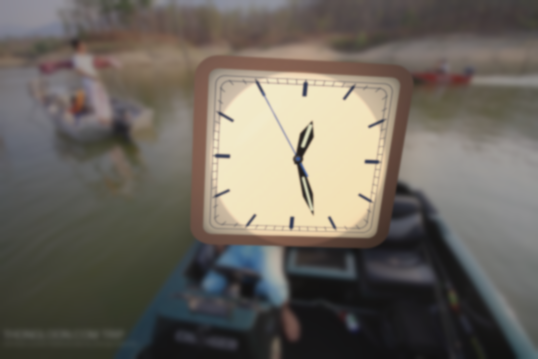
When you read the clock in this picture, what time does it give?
12:26:55
